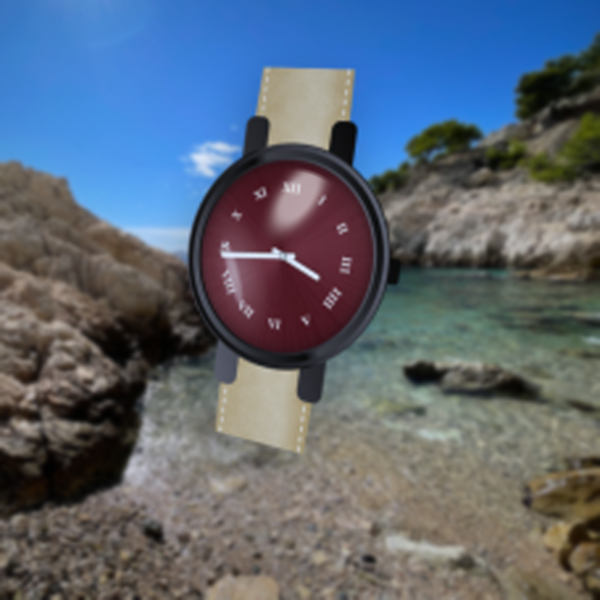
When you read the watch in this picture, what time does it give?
3:44
